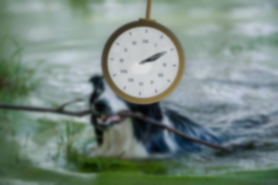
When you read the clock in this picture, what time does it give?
2:10
